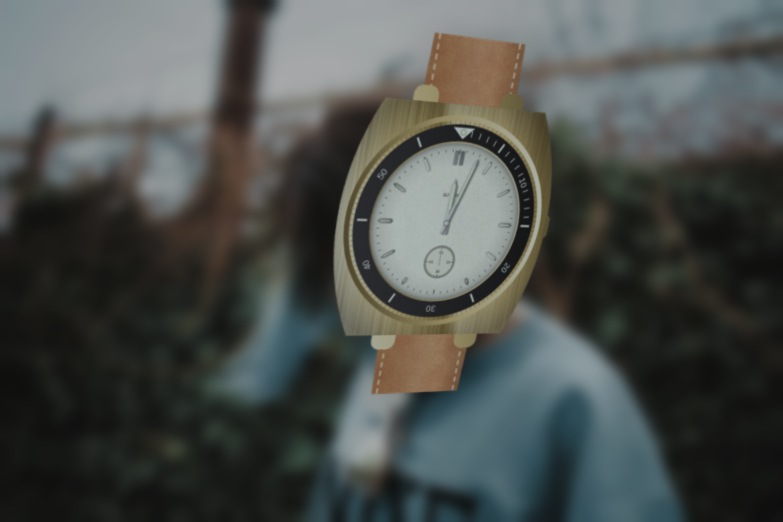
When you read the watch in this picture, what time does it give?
12:03
